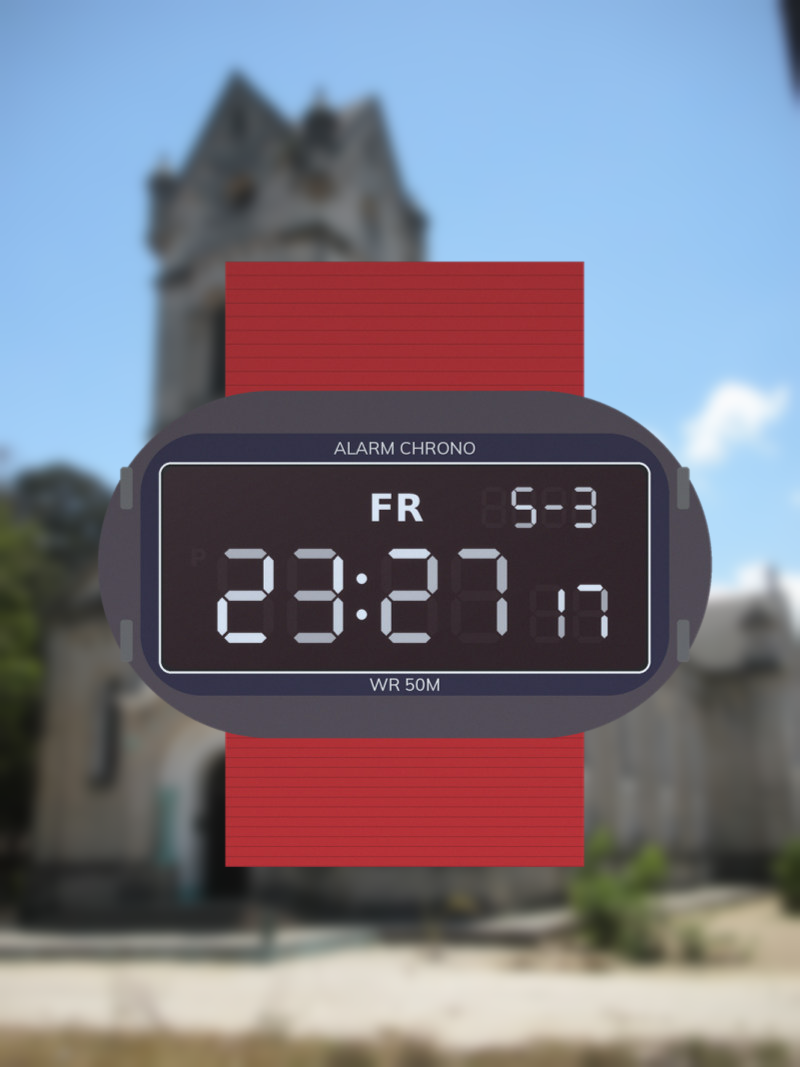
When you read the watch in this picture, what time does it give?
23:27:17
